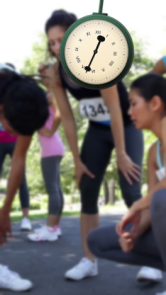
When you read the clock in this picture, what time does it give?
12:33
